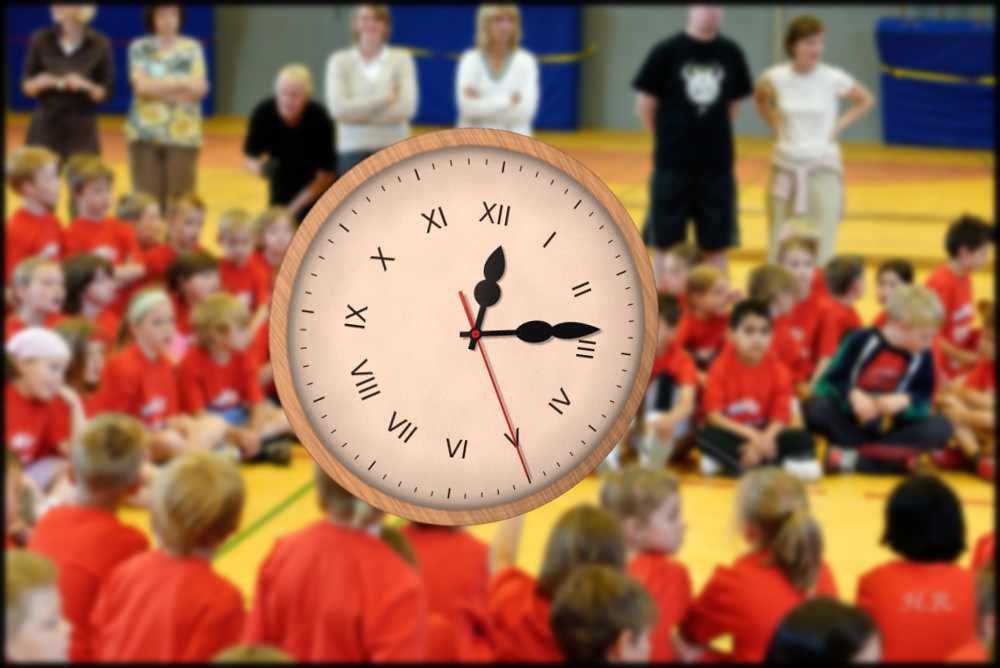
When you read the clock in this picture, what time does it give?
12:13:25
